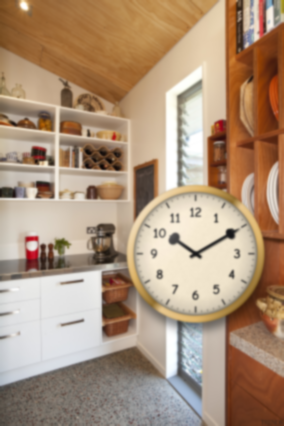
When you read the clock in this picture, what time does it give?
10:10
